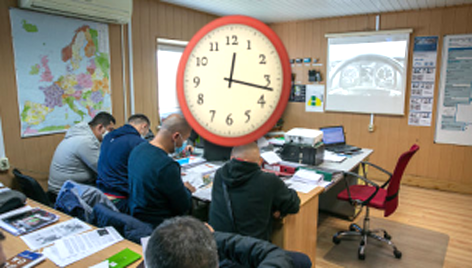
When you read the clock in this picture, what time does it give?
12:17
